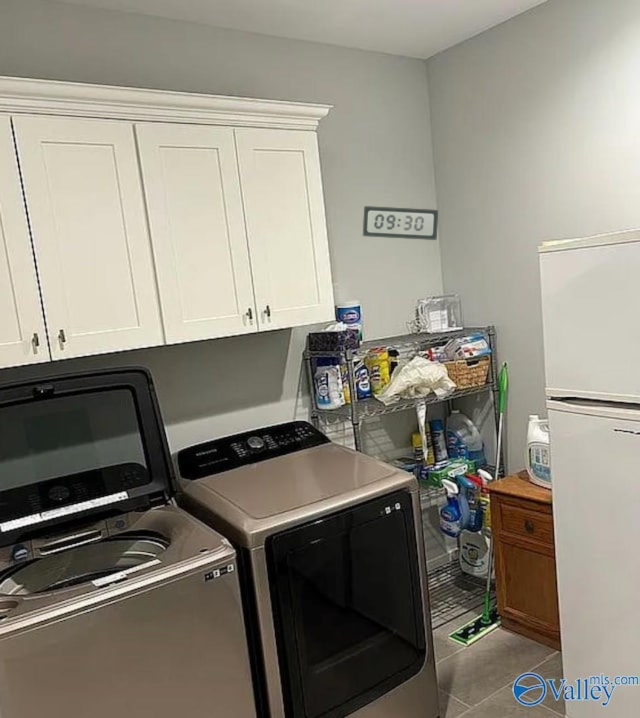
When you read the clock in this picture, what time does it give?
9:30
